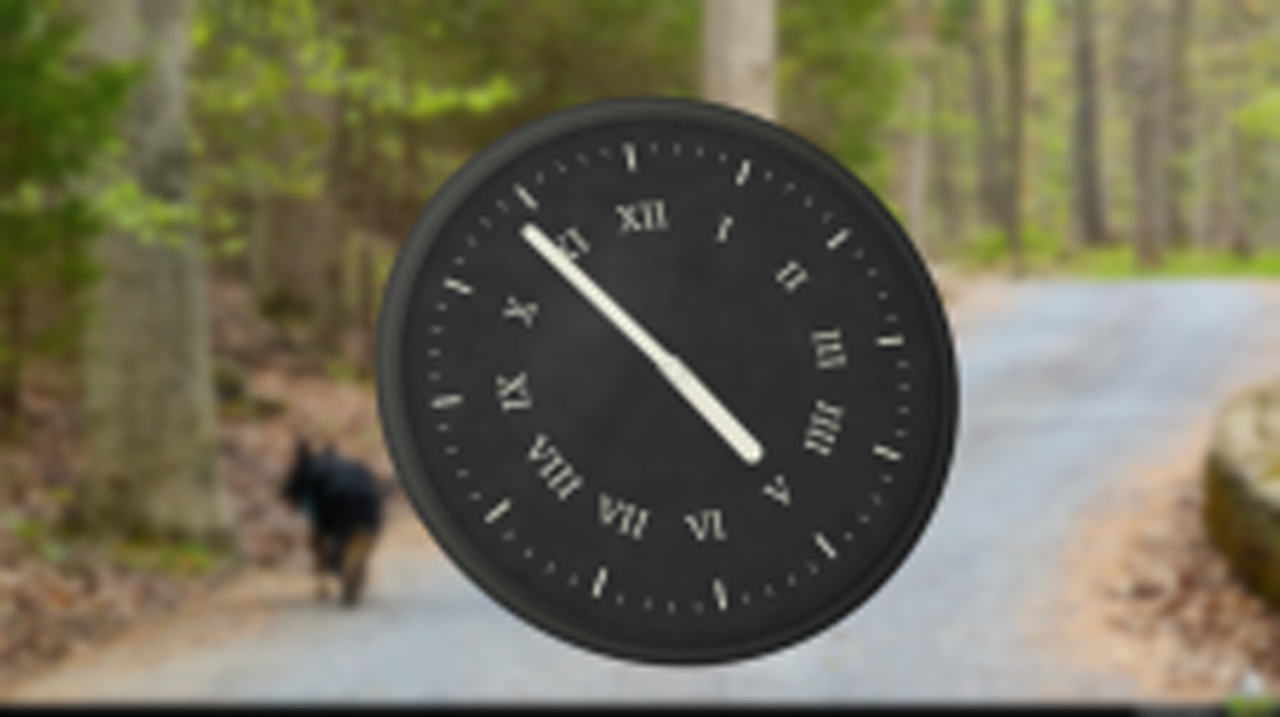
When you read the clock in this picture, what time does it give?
4:54
